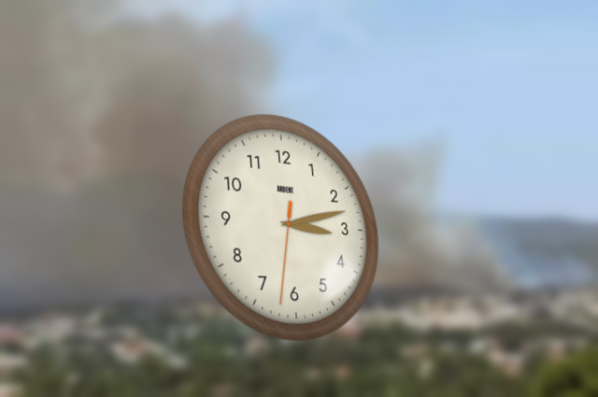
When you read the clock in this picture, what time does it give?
3:12:32
